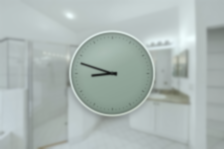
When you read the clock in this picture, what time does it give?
8:48
